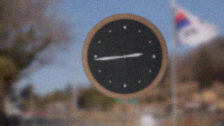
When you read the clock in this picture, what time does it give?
2:44
